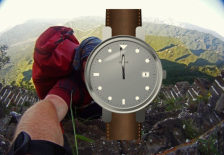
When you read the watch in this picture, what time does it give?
11:59
